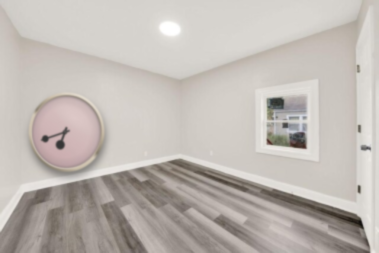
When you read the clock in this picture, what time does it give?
6:42
